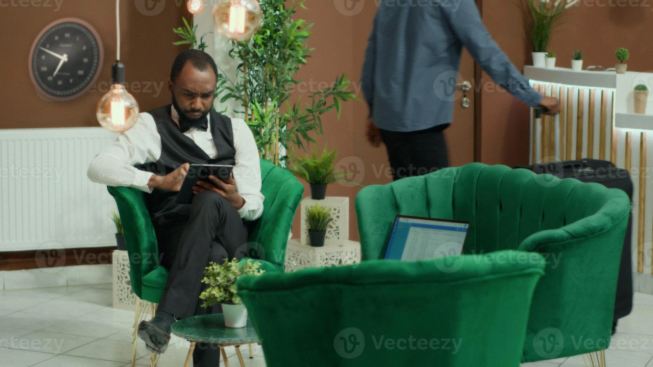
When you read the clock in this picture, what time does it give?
6:48
